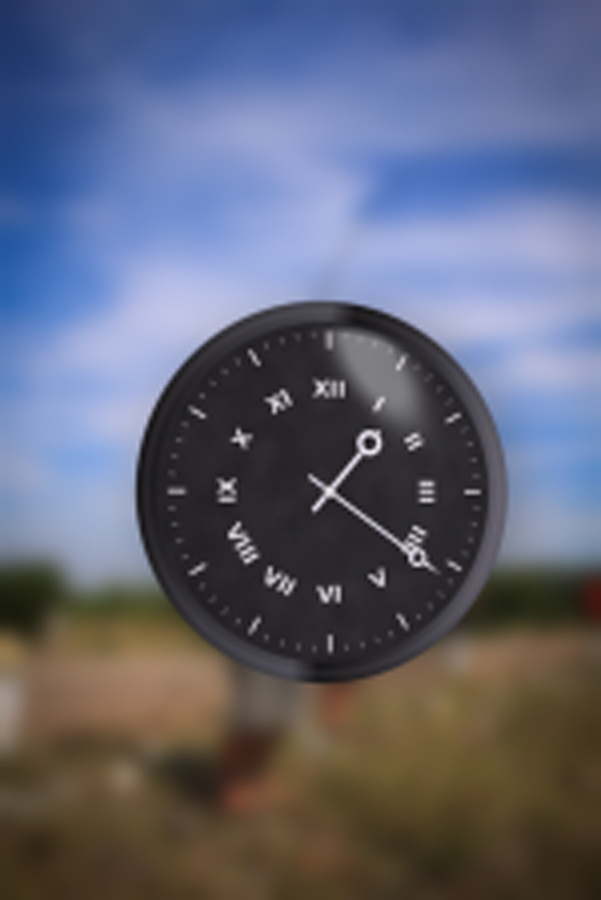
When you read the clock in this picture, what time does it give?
1:21
